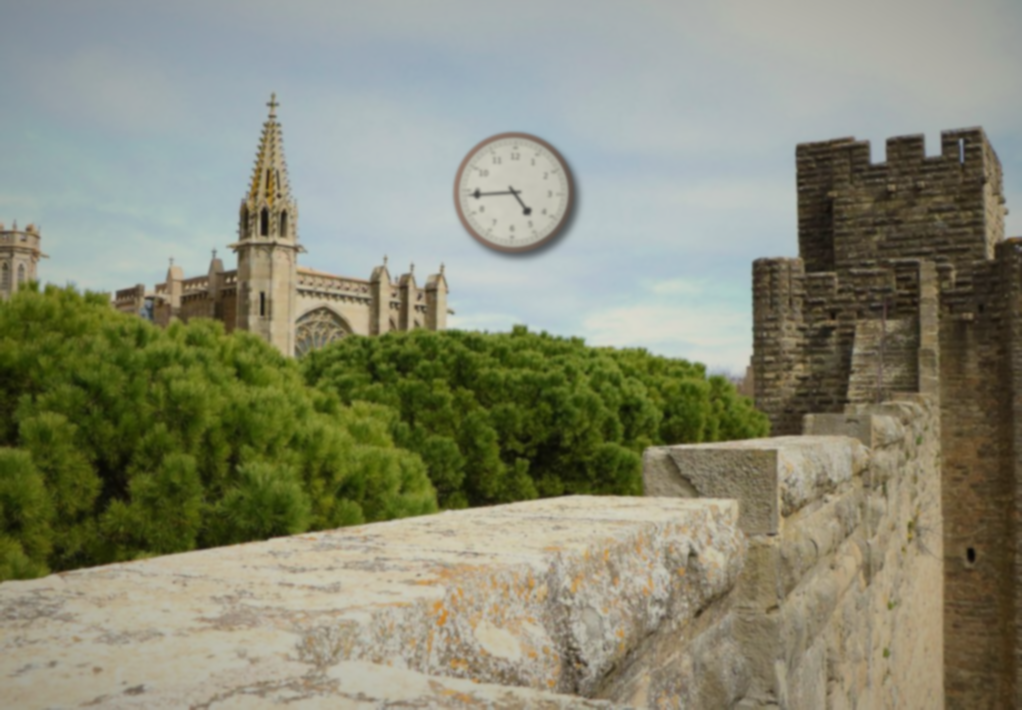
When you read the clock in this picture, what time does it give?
4:44
